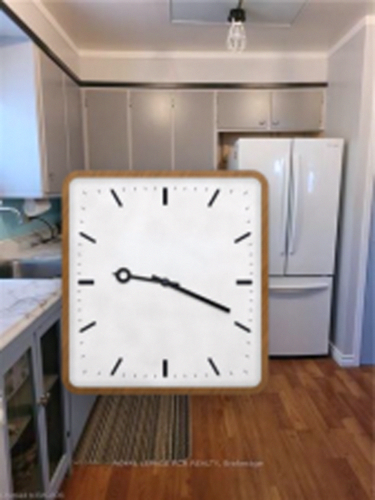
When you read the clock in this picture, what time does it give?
9:19
